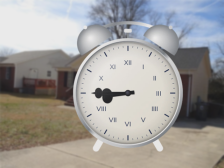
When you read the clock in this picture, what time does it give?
8:45
